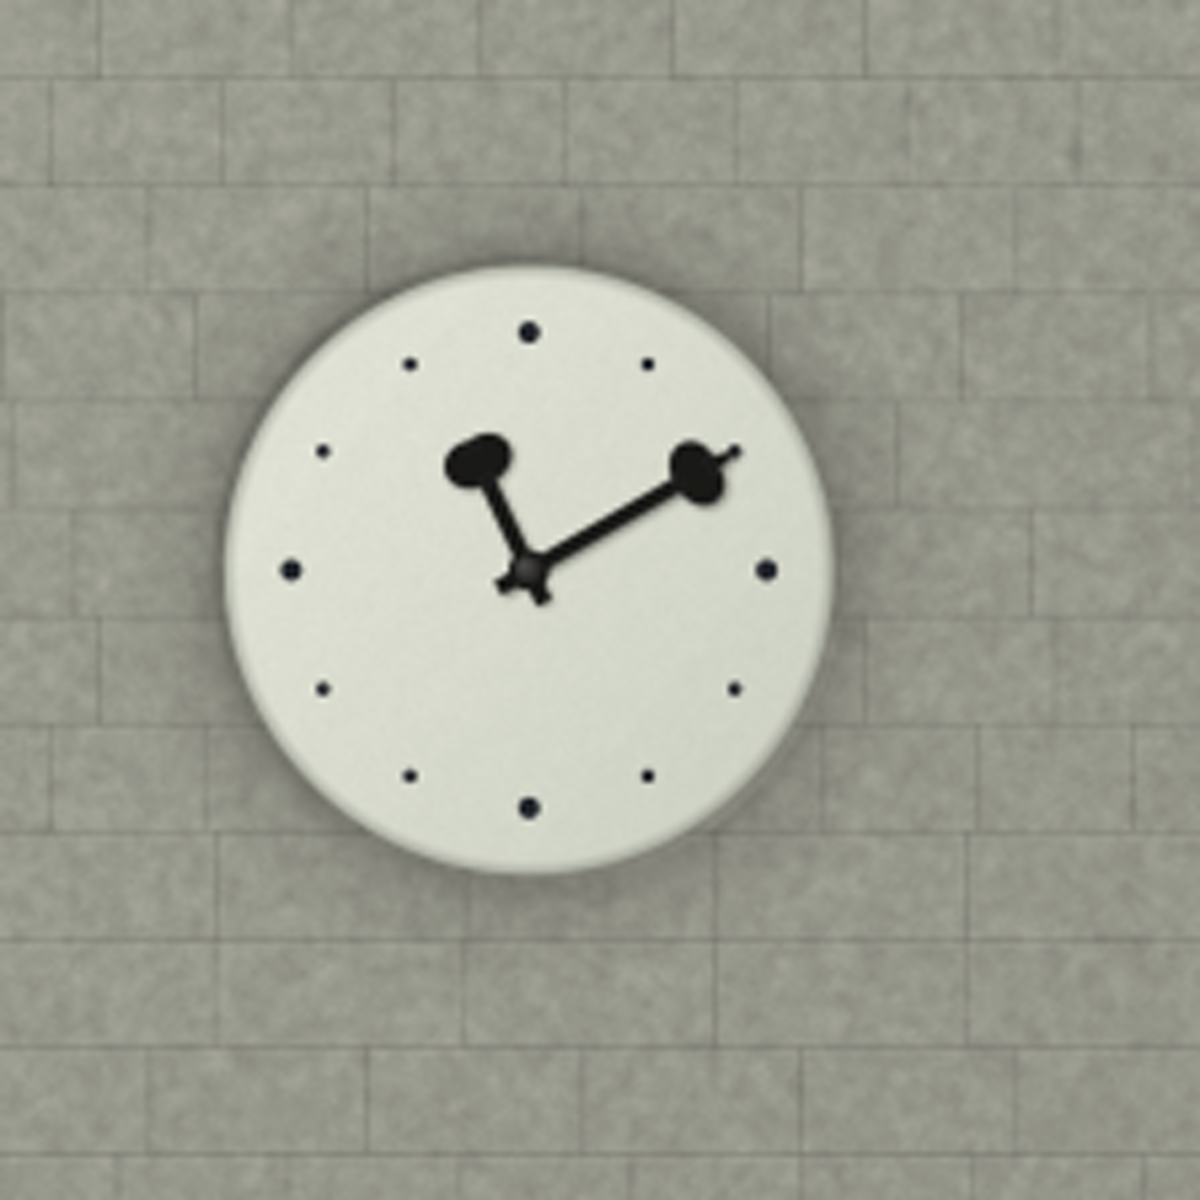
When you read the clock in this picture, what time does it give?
11:10
